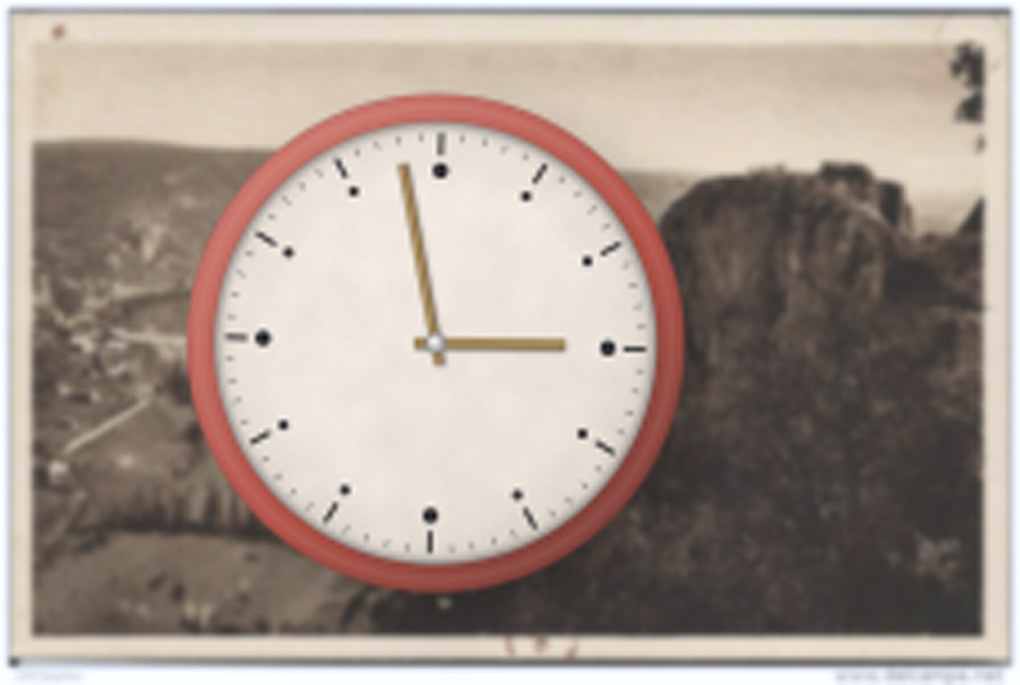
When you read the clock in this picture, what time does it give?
2:58
